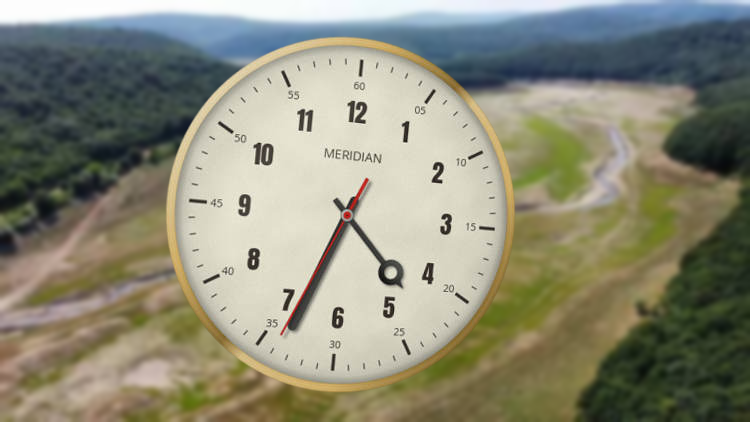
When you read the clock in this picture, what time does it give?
4:33:34
